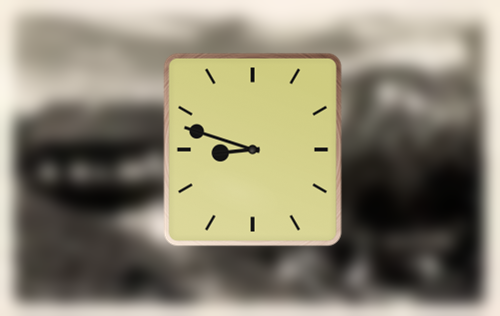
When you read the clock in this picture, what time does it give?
8:48
